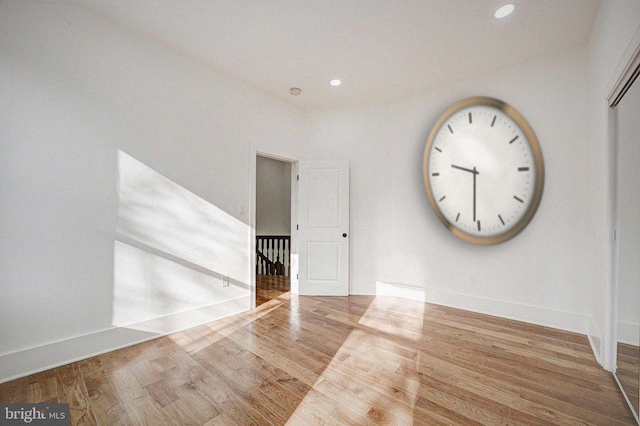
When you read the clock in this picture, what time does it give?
9:31
